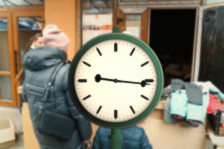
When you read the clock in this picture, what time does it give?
9:16
